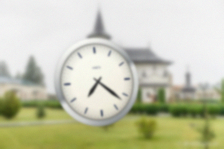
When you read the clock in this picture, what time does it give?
7:22
